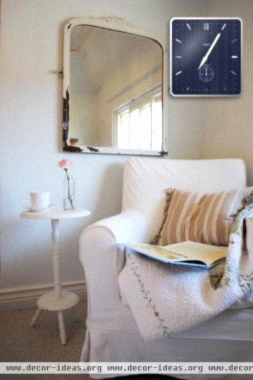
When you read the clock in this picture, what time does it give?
7:05
